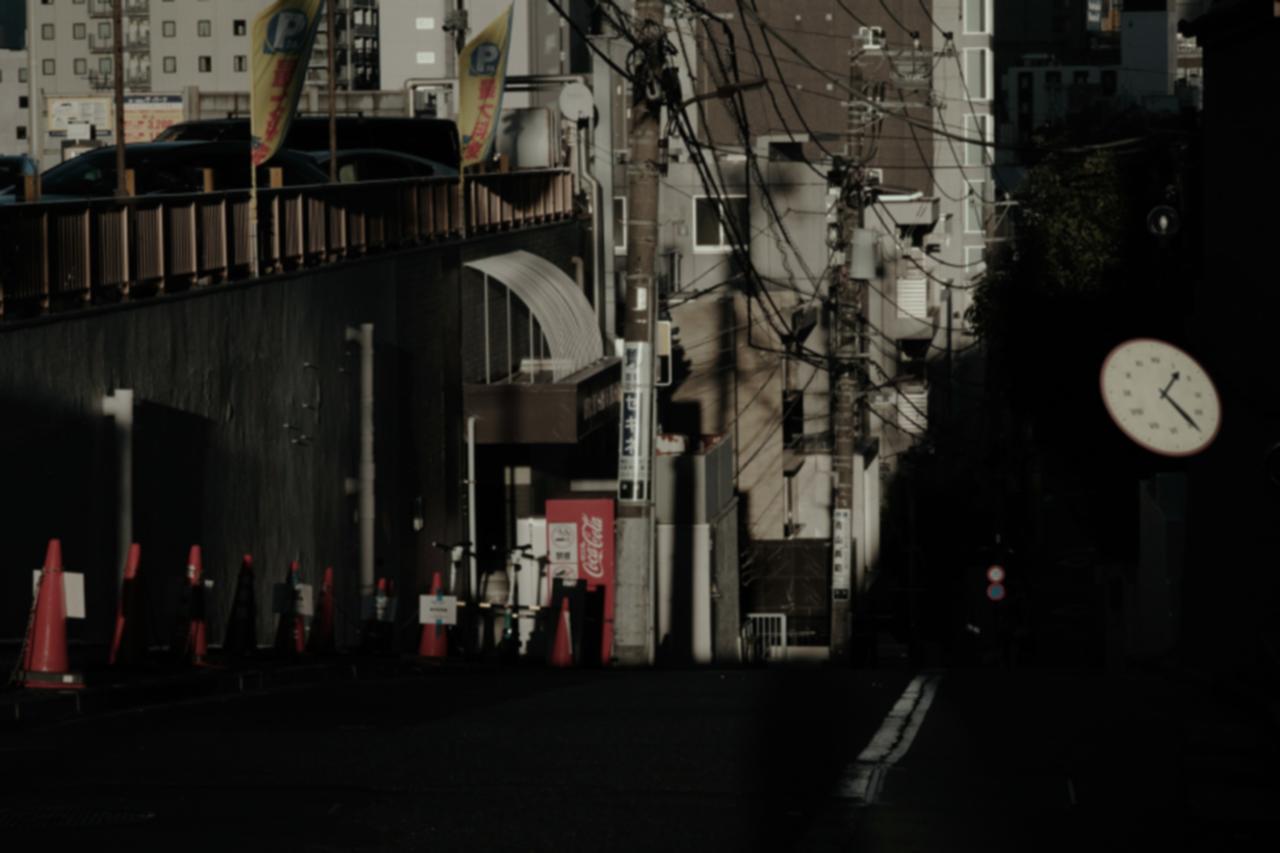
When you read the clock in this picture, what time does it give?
1:24
